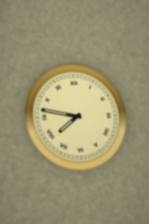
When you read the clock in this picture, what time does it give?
7:47
